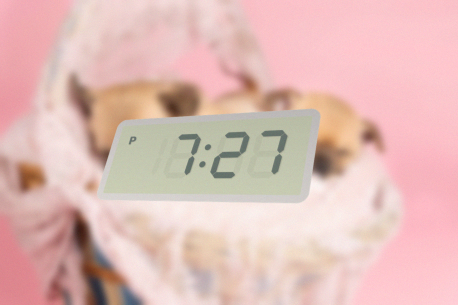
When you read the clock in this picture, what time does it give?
7:27
